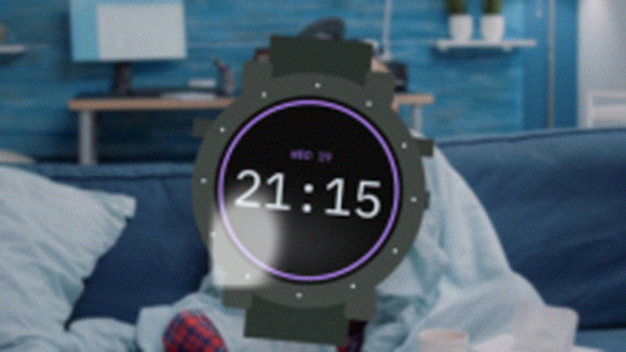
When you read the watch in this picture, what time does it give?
21:15
